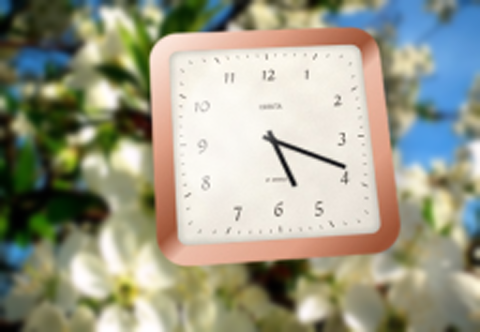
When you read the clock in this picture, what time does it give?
5:19
